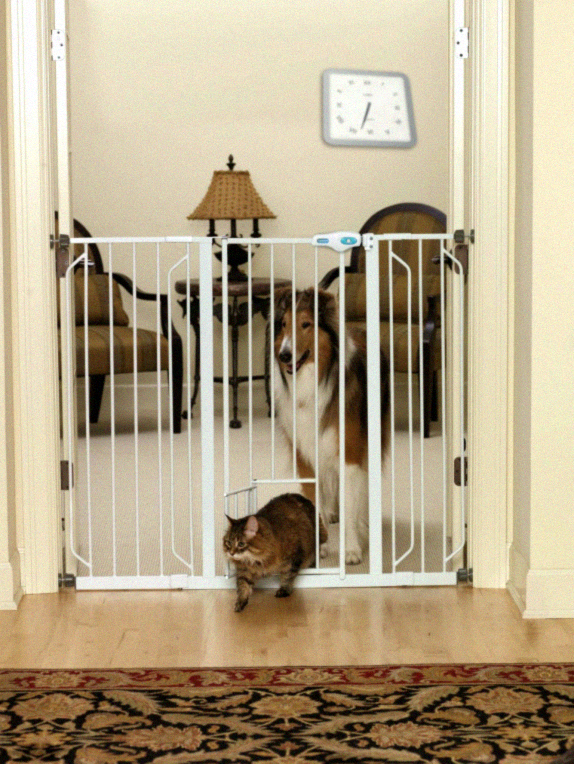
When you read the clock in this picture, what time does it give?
6:33
